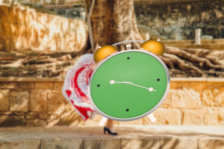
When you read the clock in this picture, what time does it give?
9:19
